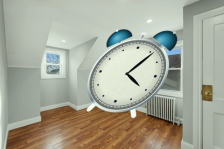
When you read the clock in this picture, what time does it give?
4:06
